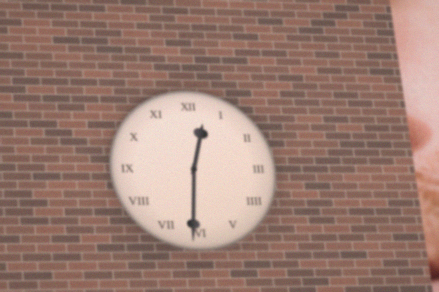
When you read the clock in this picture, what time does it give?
12:31
